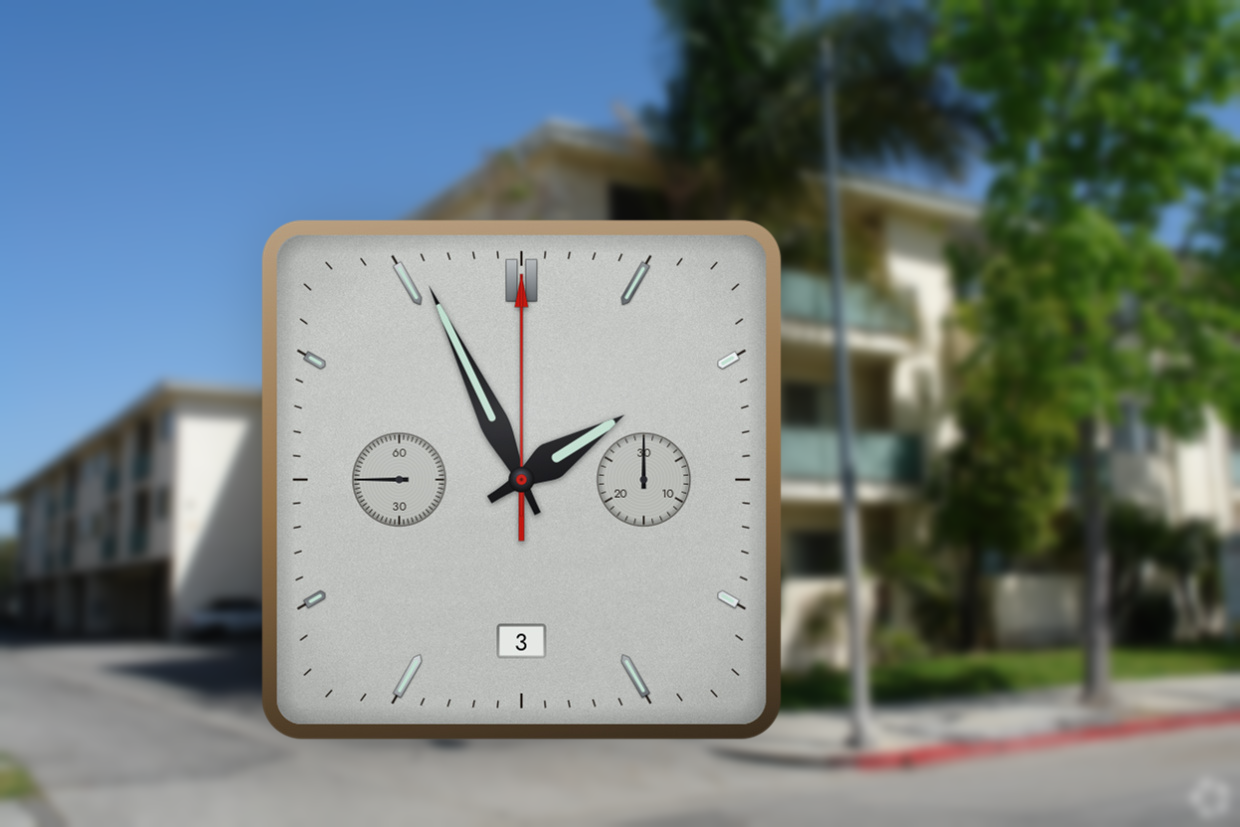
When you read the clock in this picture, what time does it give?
1:55:45
